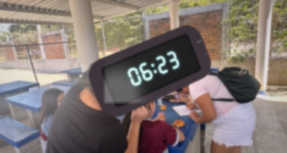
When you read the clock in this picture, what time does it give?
6:23
